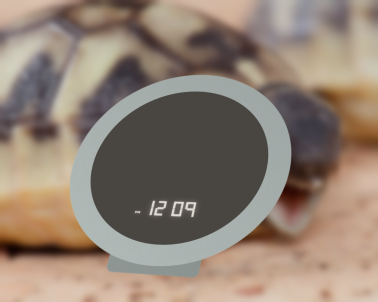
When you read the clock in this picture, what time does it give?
12:09
